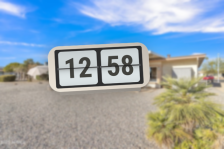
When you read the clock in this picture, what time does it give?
12:58
